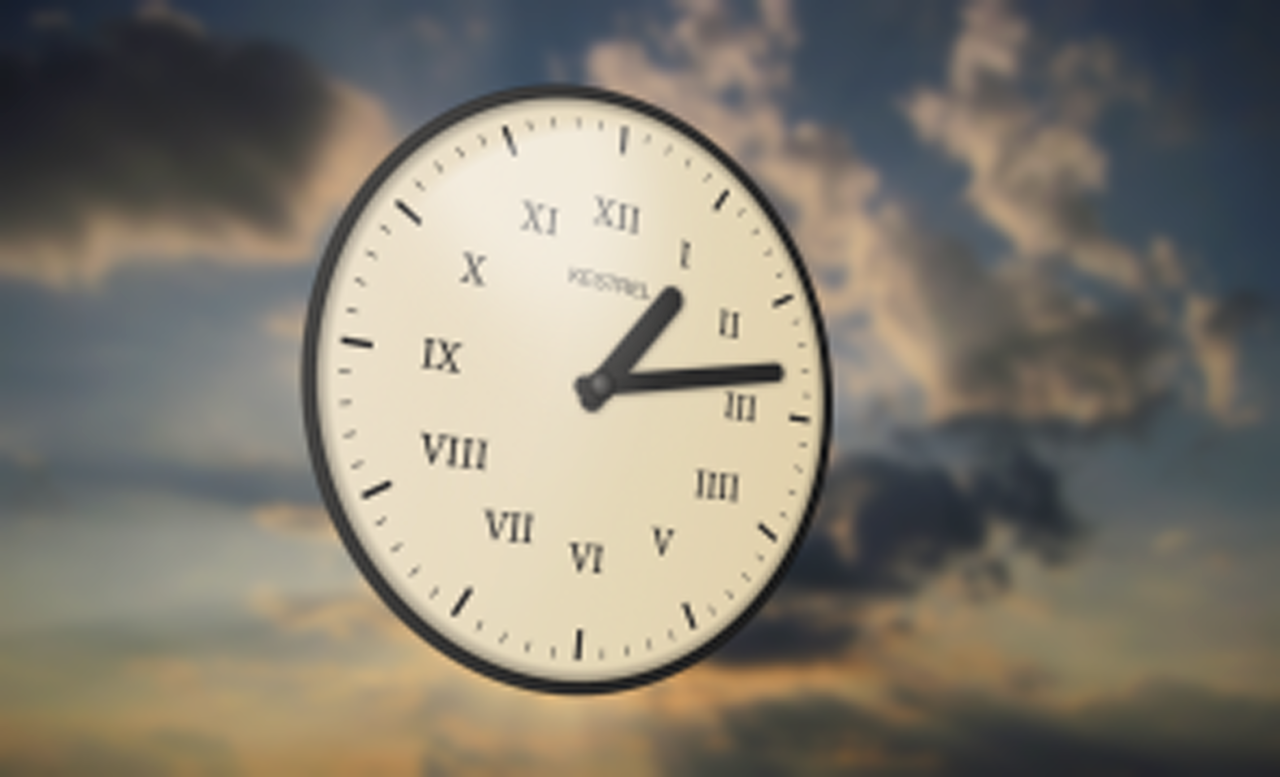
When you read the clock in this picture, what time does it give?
1:13
